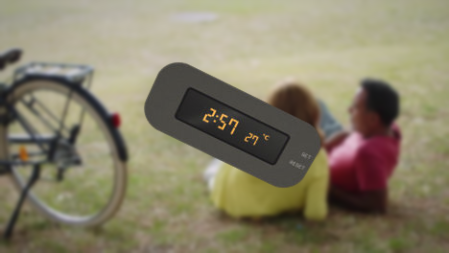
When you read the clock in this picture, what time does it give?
2:57
